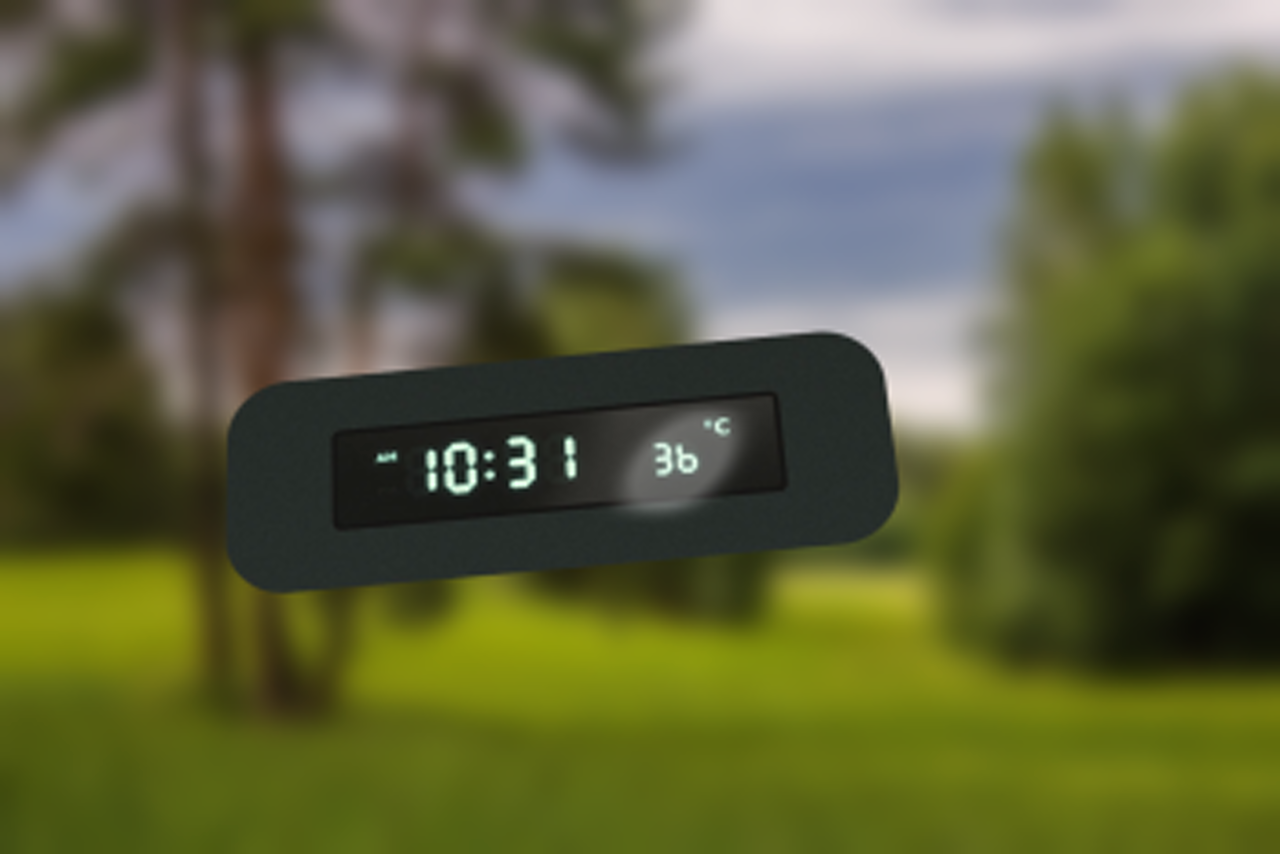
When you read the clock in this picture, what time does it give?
10:31
